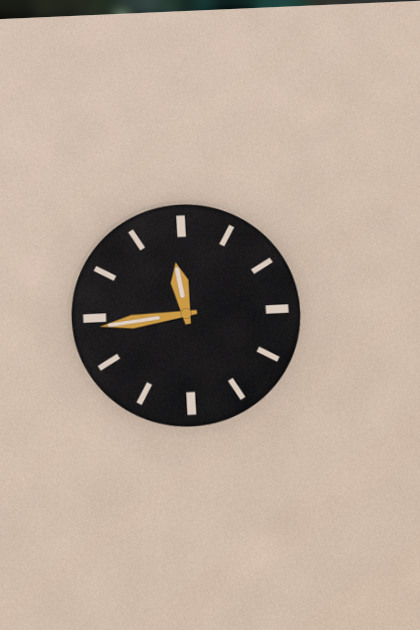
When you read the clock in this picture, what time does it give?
11:44
